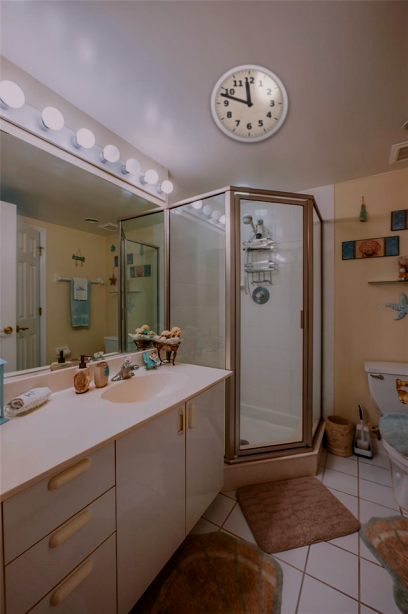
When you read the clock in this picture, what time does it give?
11:48
